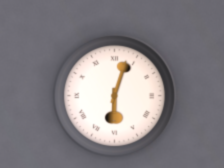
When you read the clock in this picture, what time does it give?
6:03
